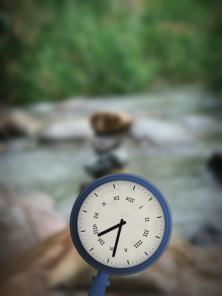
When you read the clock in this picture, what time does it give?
7:29
